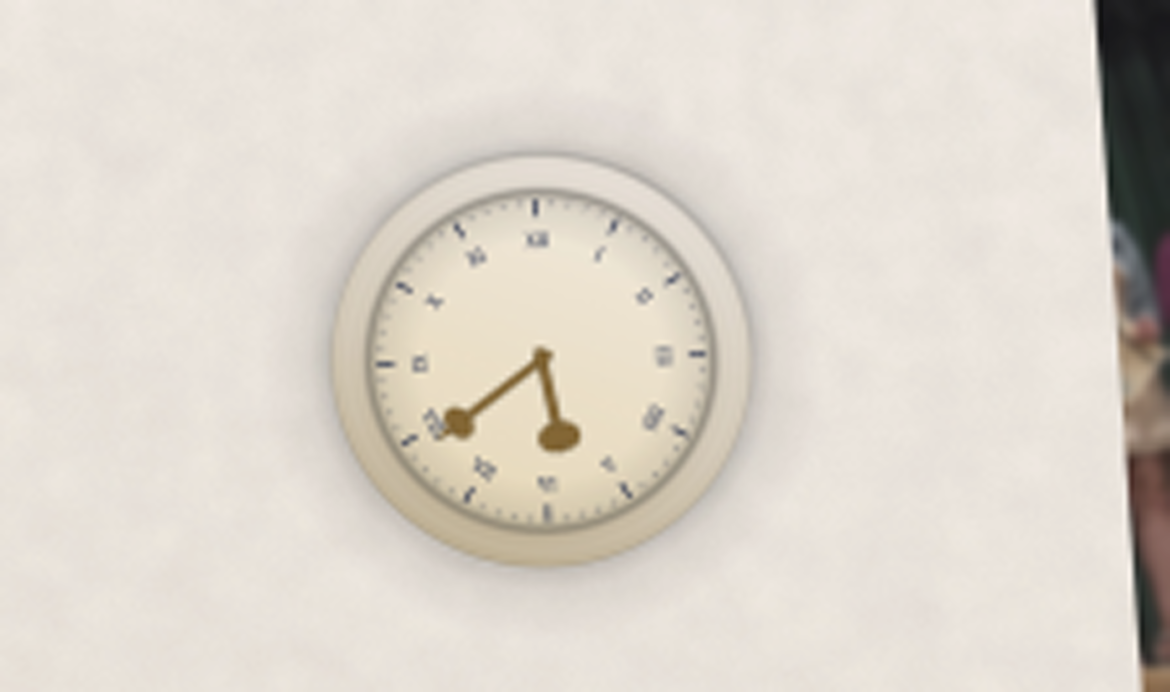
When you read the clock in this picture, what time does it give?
5:39
